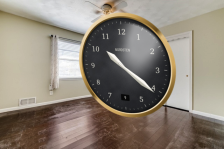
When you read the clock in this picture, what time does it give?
10:21
